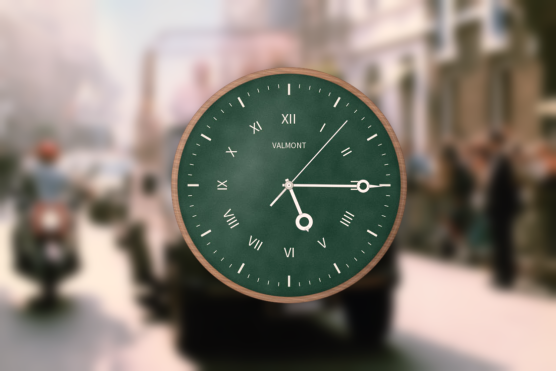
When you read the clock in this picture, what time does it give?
5:15:07
